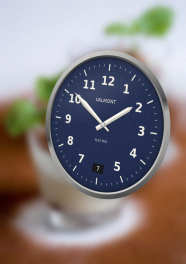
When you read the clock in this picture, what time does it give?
1:51
